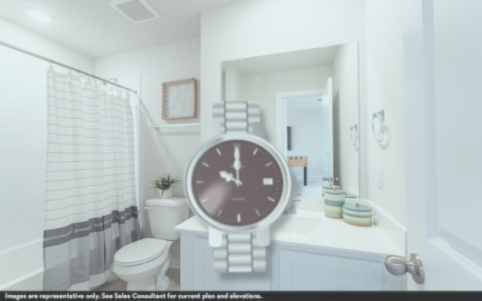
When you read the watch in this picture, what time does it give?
10:00
